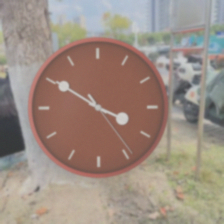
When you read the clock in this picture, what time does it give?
3:50:24
